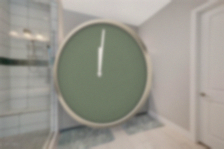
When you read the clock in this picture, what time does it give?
12:01
